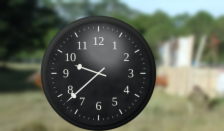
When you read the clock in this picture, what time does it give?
9:38
